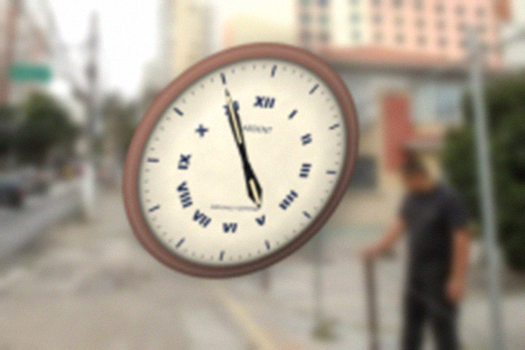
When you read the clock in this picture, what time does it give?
4:55
